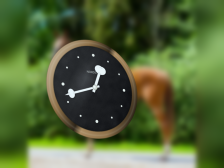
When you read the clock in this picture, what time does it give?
12:42
